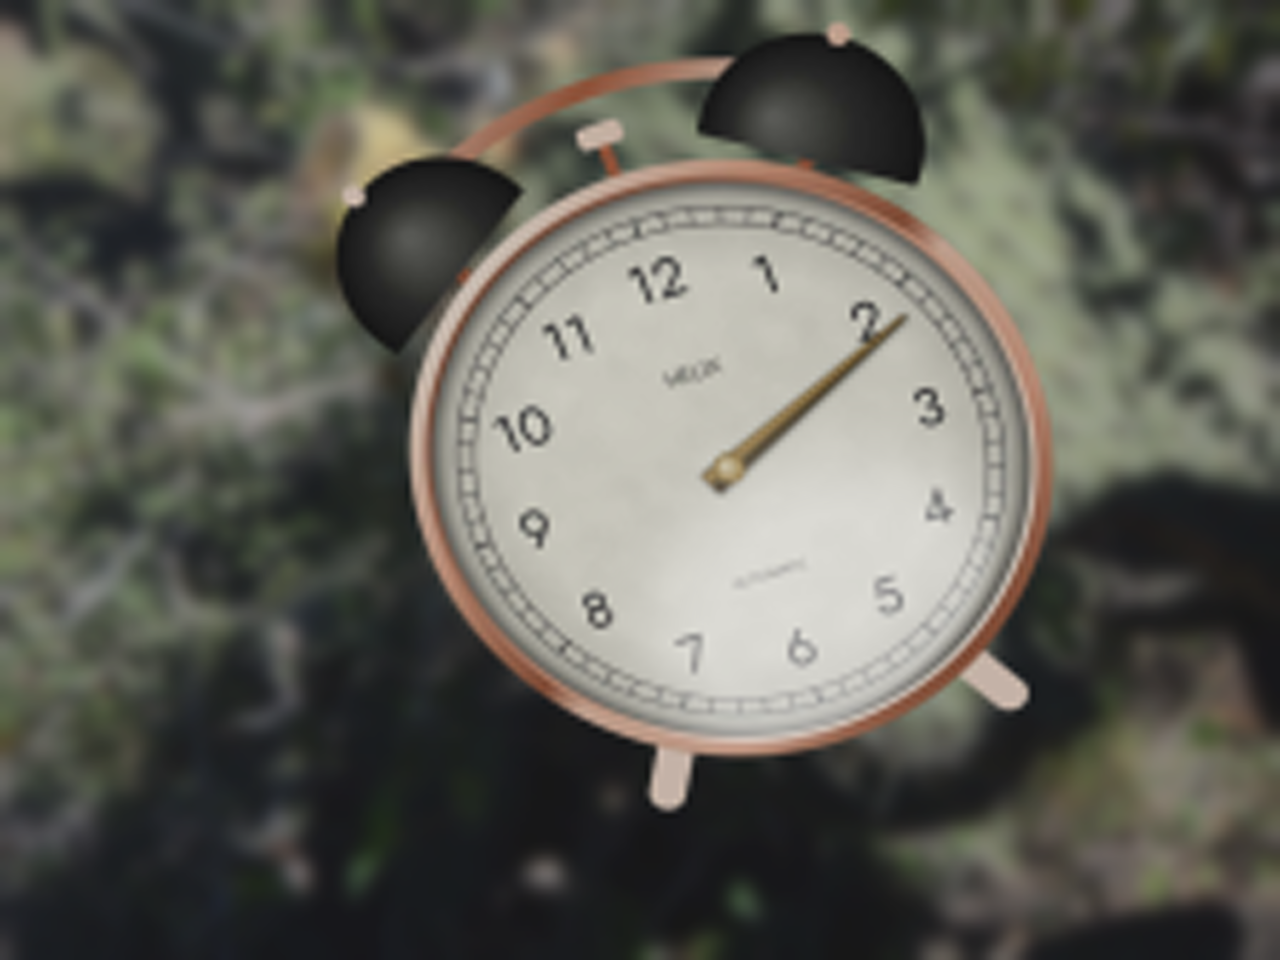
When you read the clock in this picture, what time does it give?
2:11
